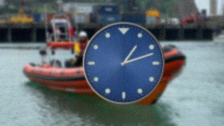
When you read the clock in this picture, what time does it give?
1:12
